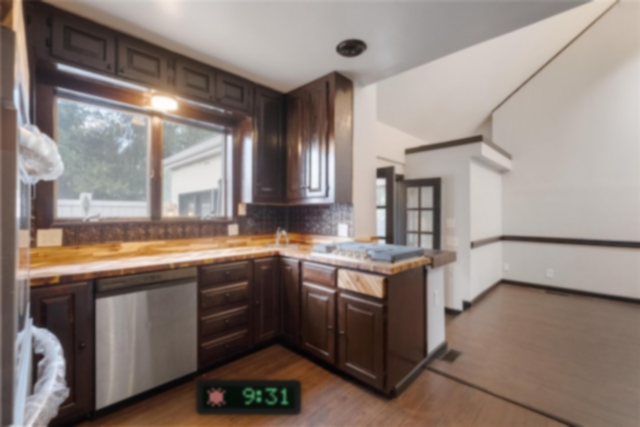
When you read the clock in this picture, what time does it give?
9:31
